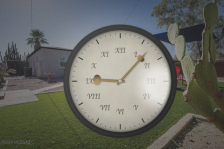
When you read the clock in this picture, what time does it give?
9:07
